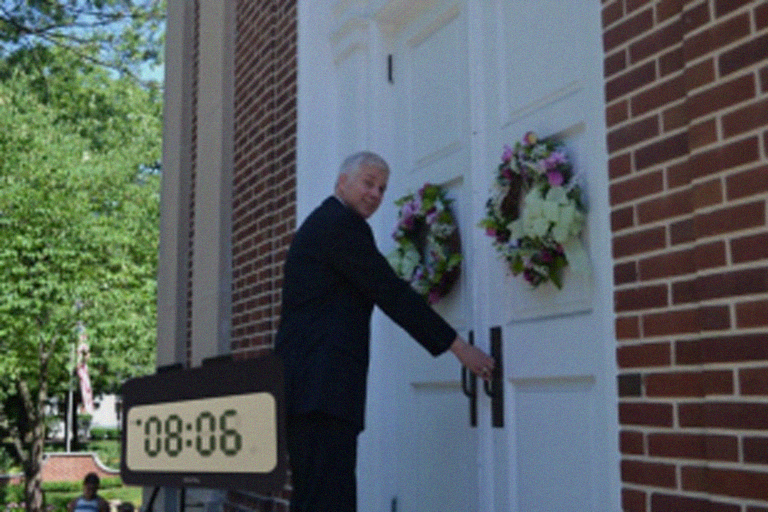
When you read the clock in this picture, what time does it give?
8:06
